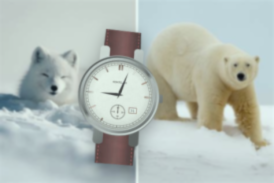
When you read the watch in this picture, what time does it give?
9:03
